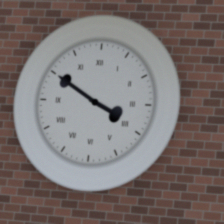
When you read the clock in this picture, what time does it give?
3:50
